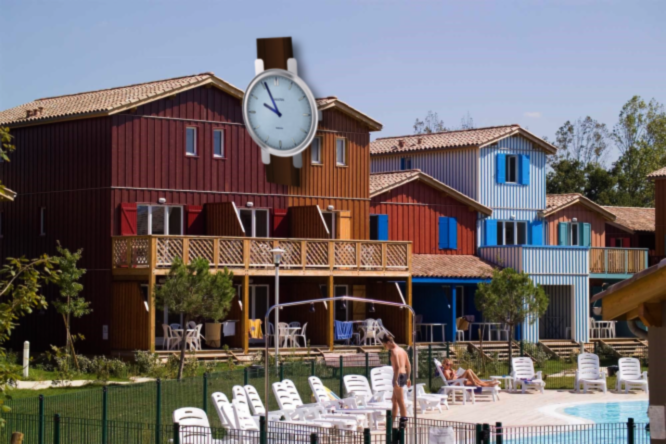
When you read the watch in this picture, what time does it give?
9:56
